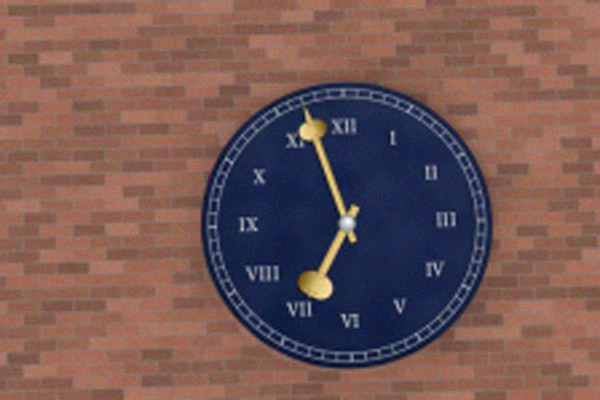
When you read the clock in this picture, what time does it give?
6:57
